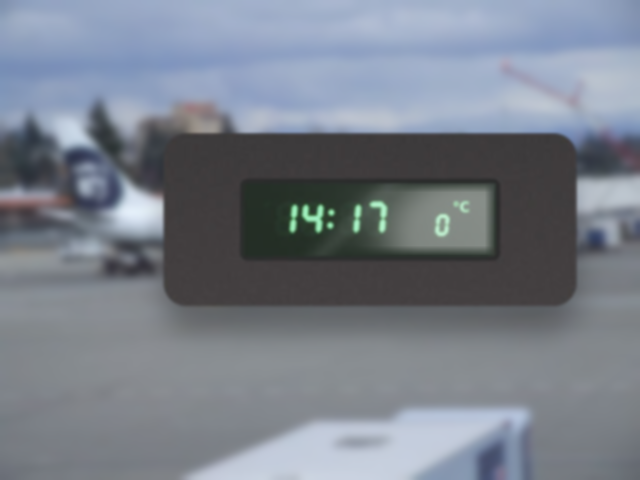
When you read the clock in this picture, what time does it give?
14:17
